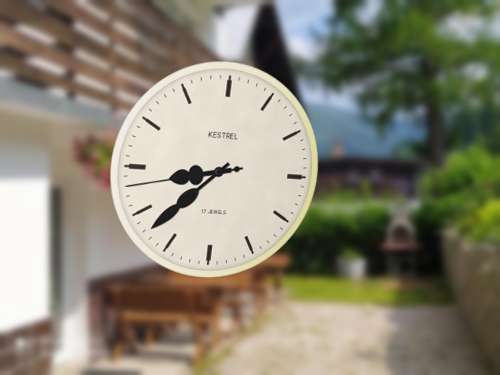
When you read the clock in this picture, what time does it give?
8:37:43
